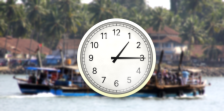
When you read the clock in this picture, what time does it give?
1:15
